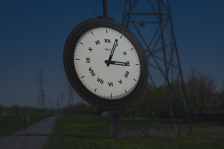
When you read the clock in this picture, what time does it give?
3:04
